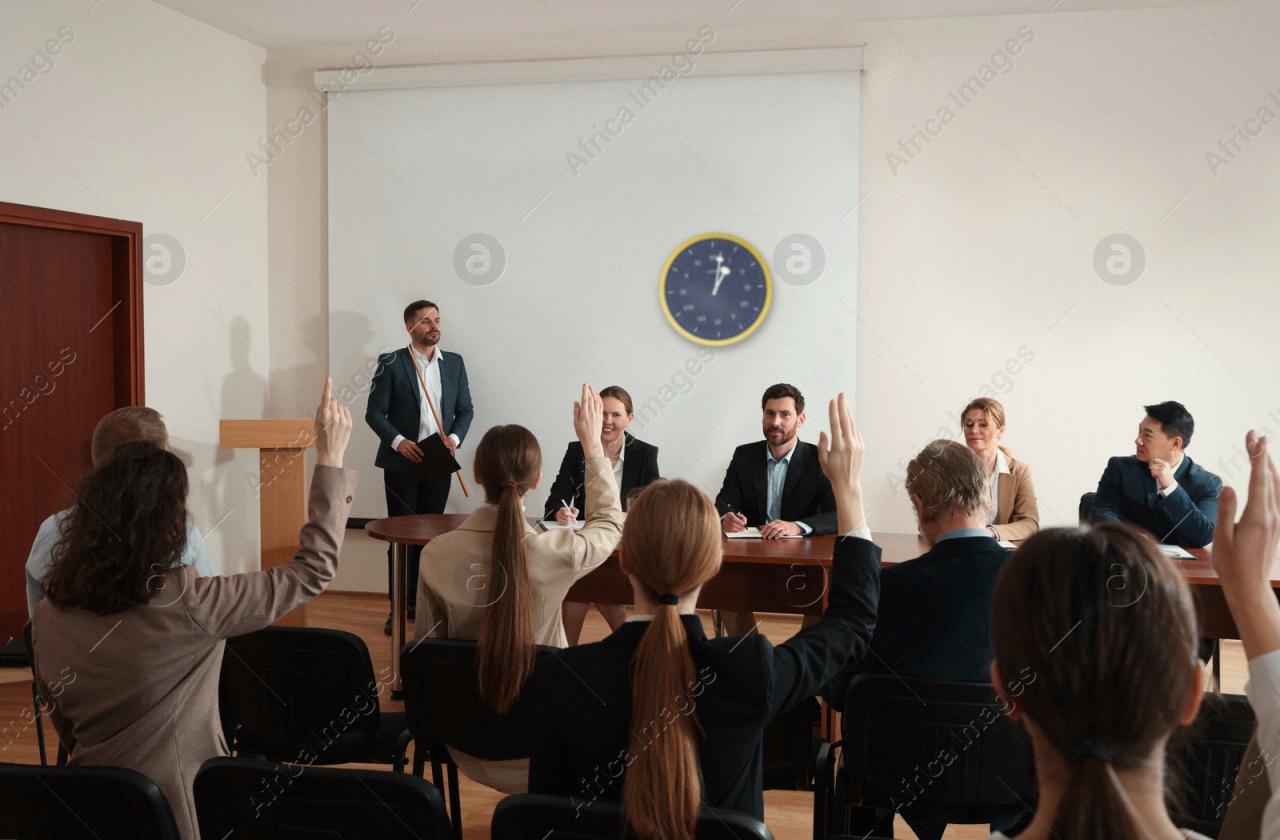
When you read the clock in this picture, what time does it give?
1:02
